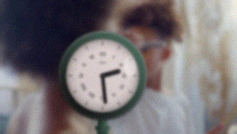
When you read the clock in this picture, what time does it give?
2:29
